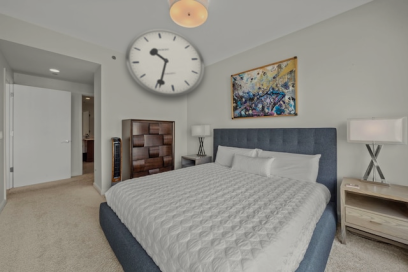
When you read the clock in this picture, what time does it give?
10:34
